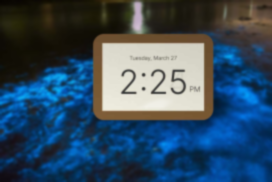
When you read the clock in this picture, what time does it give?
2:25
